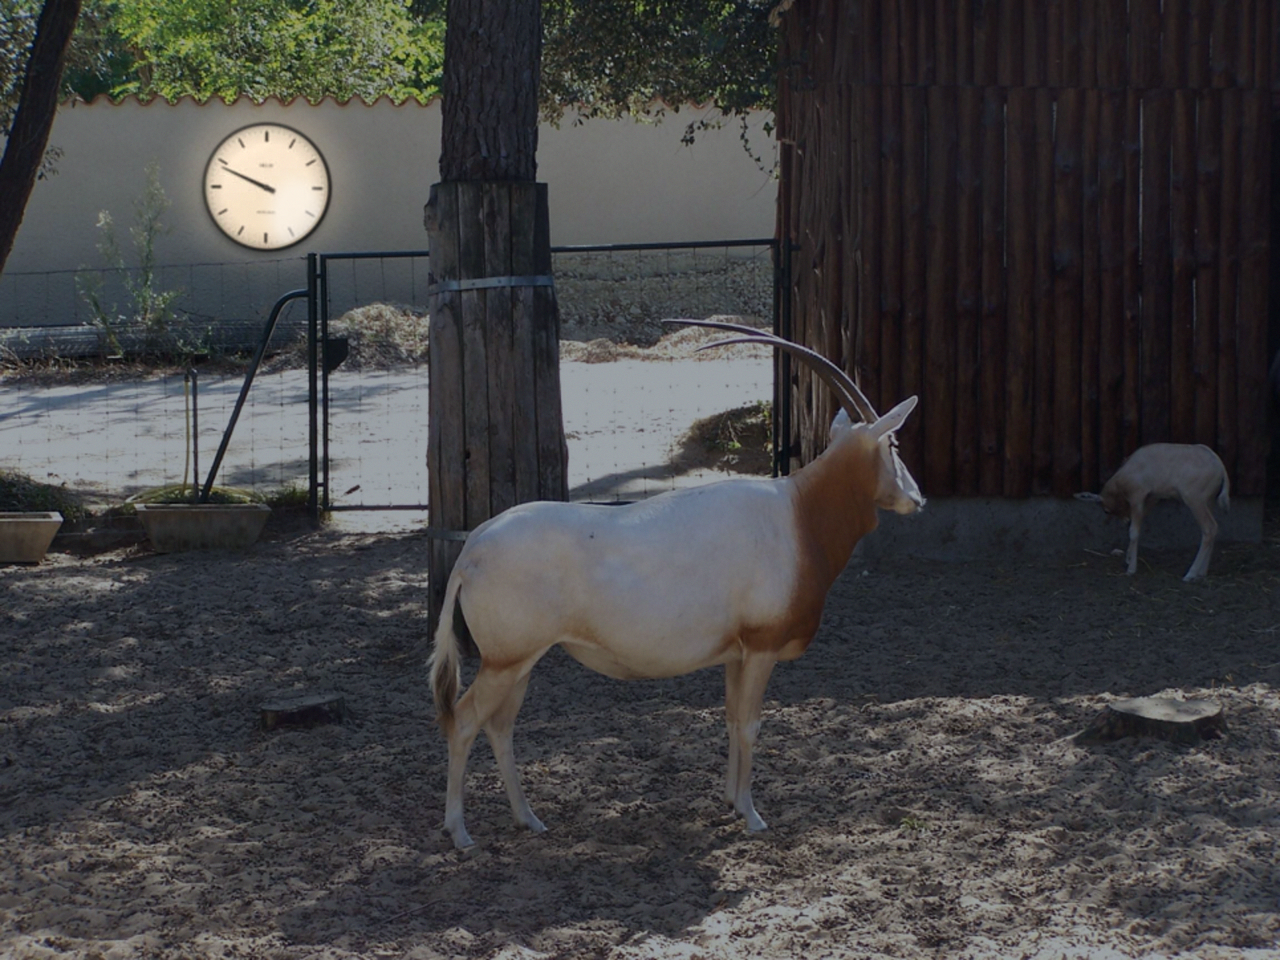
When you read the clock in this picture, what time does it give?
9:49
